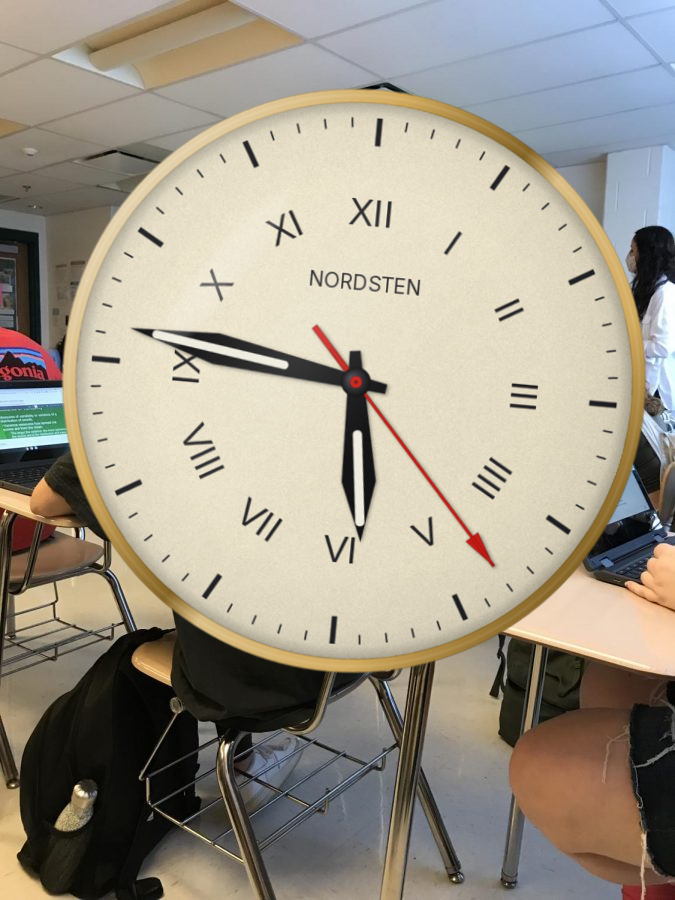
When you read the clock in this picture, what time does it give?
5:46:23
